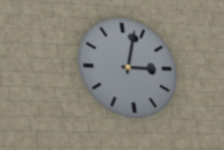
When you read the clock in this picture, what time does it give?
3:03
